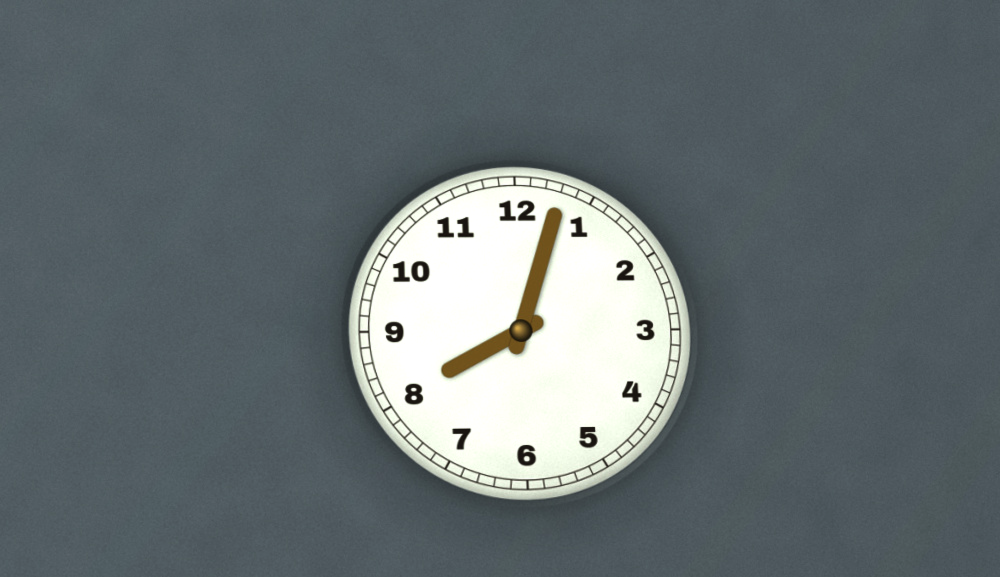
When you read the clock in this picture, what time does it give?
8:03
